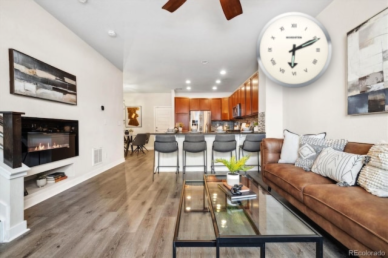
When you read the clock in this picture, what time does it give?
6:11
